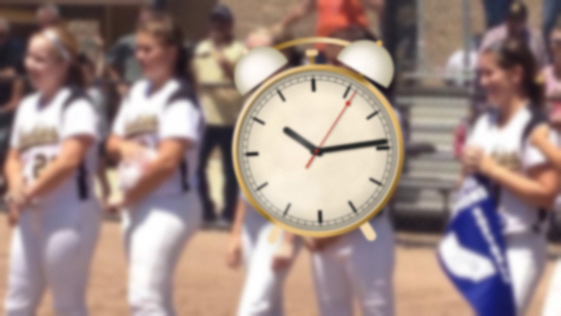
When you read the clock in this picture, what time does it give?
10:14:06
